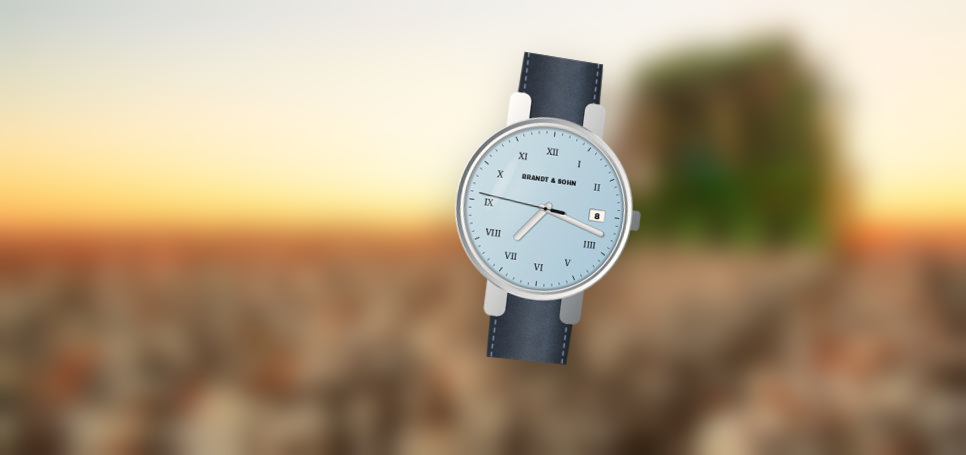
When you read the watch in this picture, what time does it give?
7:17:46
